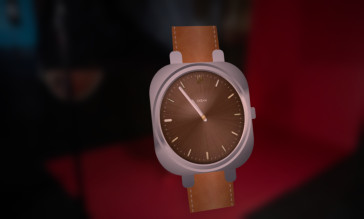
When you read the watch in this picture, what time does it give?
10:54
